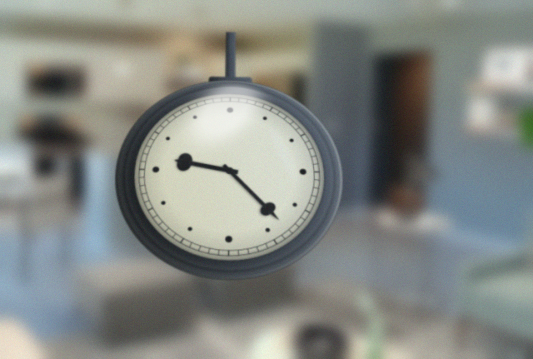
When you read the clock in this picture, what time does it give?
9:23
